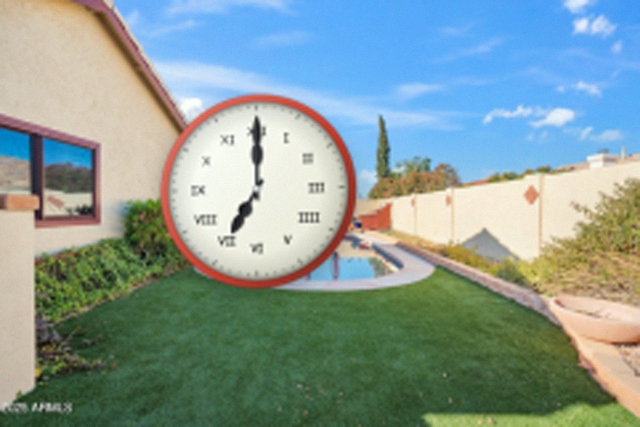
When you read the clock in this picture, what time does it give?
7:00
